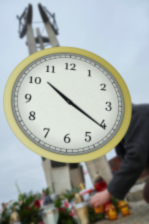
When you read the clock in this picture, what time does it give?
10:21
